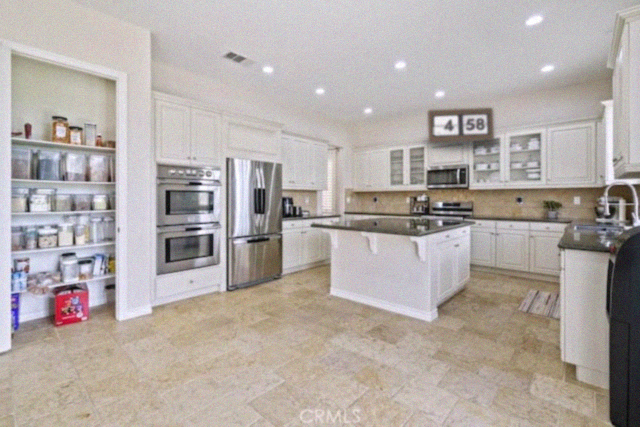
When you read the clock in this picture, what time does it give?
4:58
